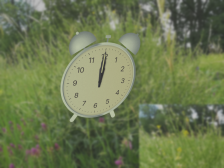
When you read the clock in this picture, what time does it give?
12:00
